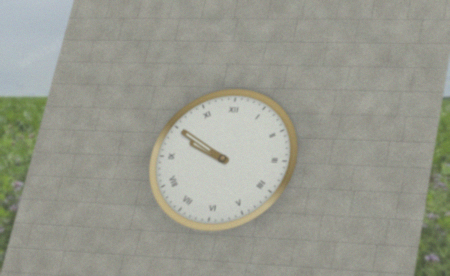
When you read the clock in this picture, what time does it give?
9:50
